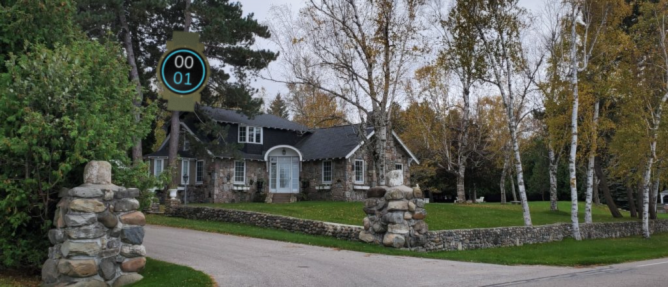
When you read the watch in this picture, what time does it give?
0:01
